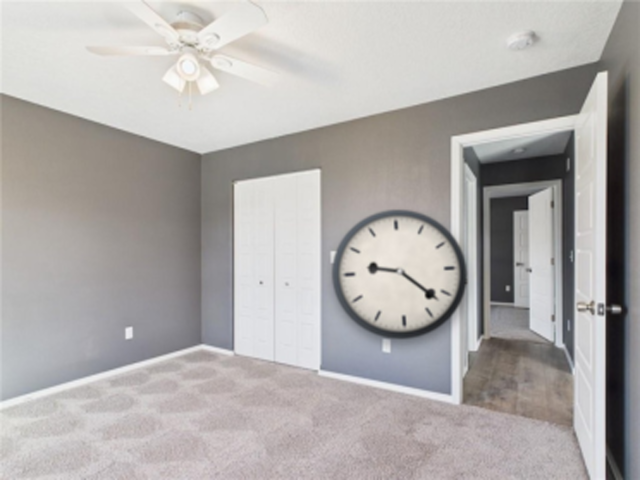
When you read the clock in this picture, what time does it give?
9:22
